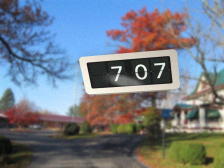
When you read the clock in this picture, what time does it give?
7:07
